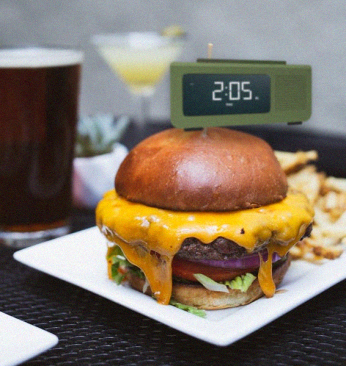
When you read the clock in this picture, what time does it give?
2:05
